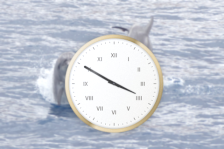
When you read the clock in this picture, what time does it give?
3:50
